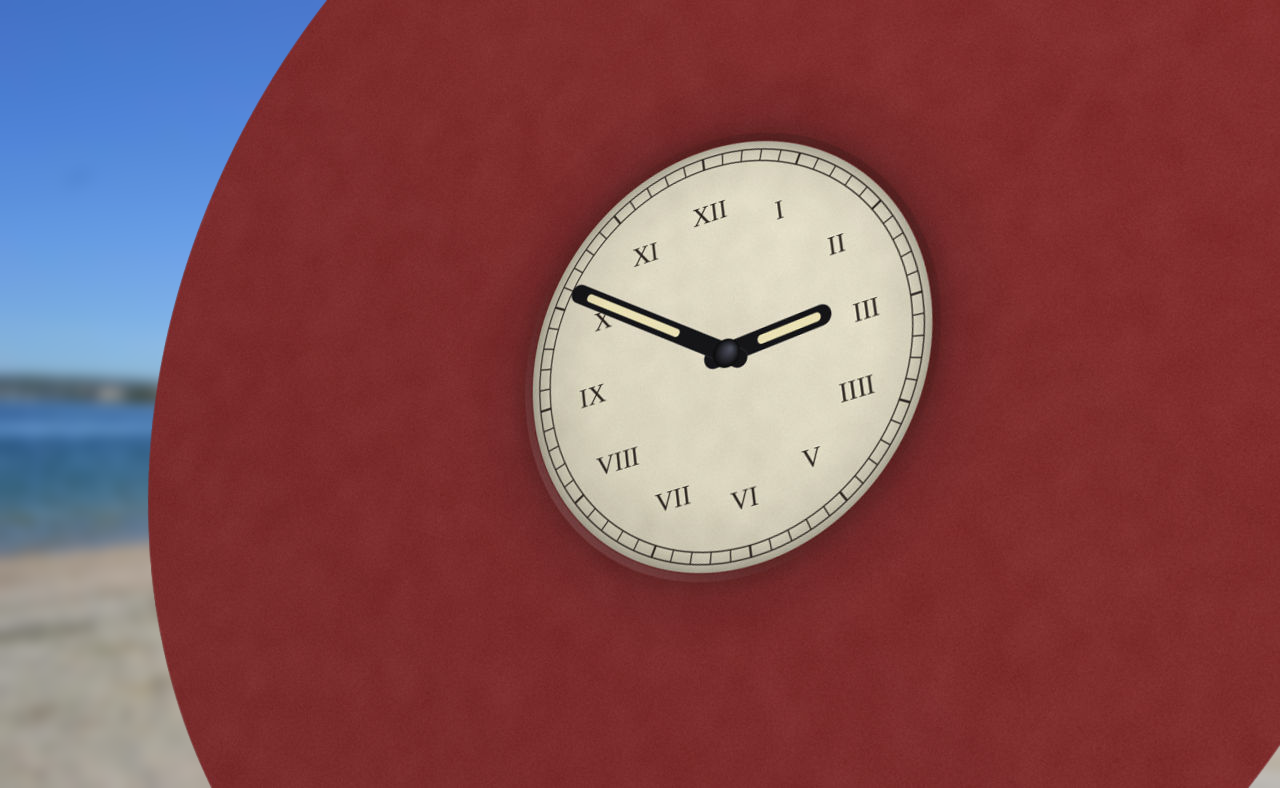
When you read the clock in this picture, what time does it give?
2:51
